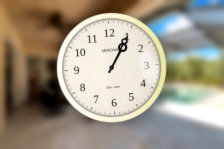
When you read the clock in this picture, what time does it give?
1:05
